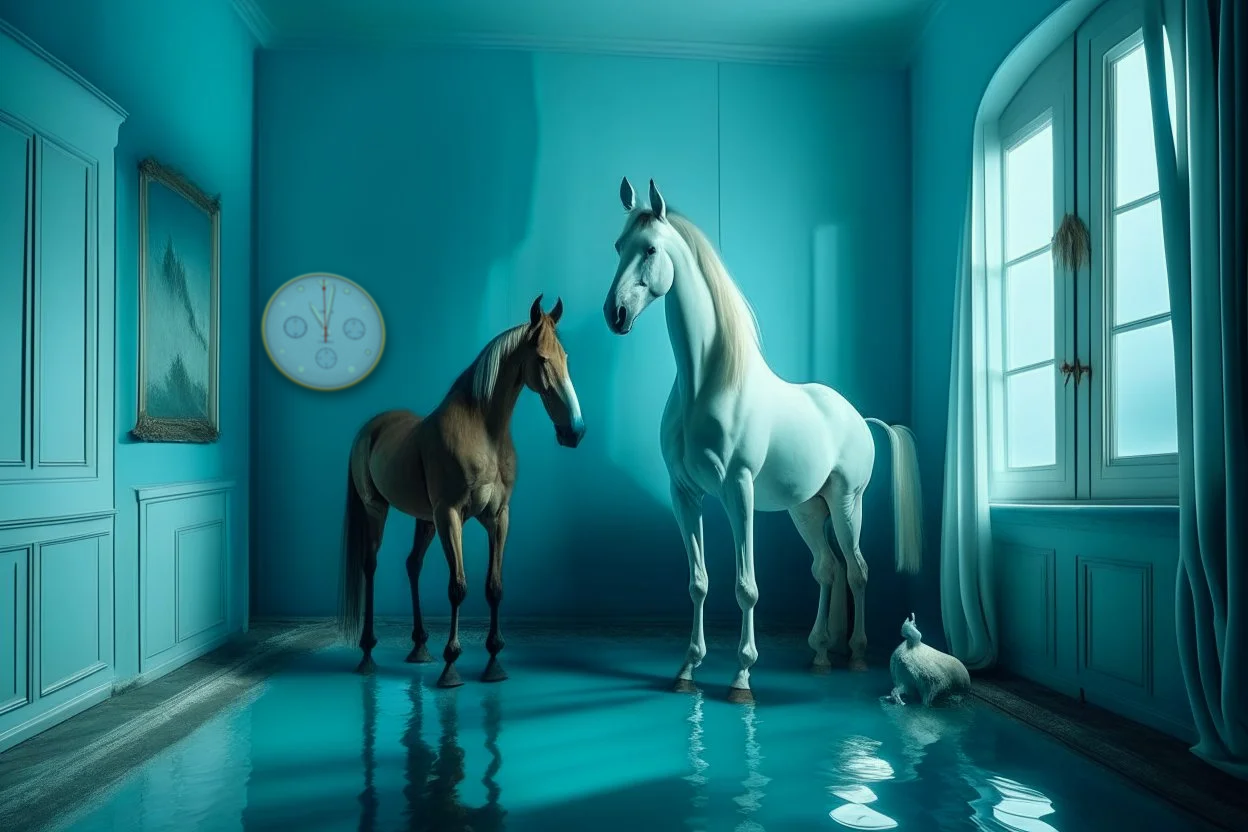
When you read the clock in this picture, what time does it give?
11:02
